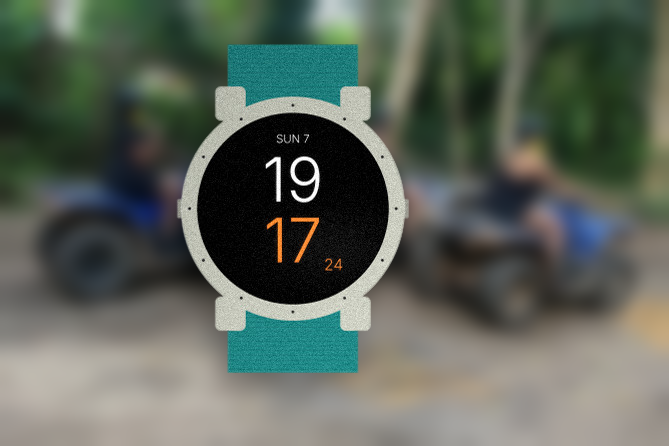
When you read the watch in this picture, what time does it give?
19:17:24
